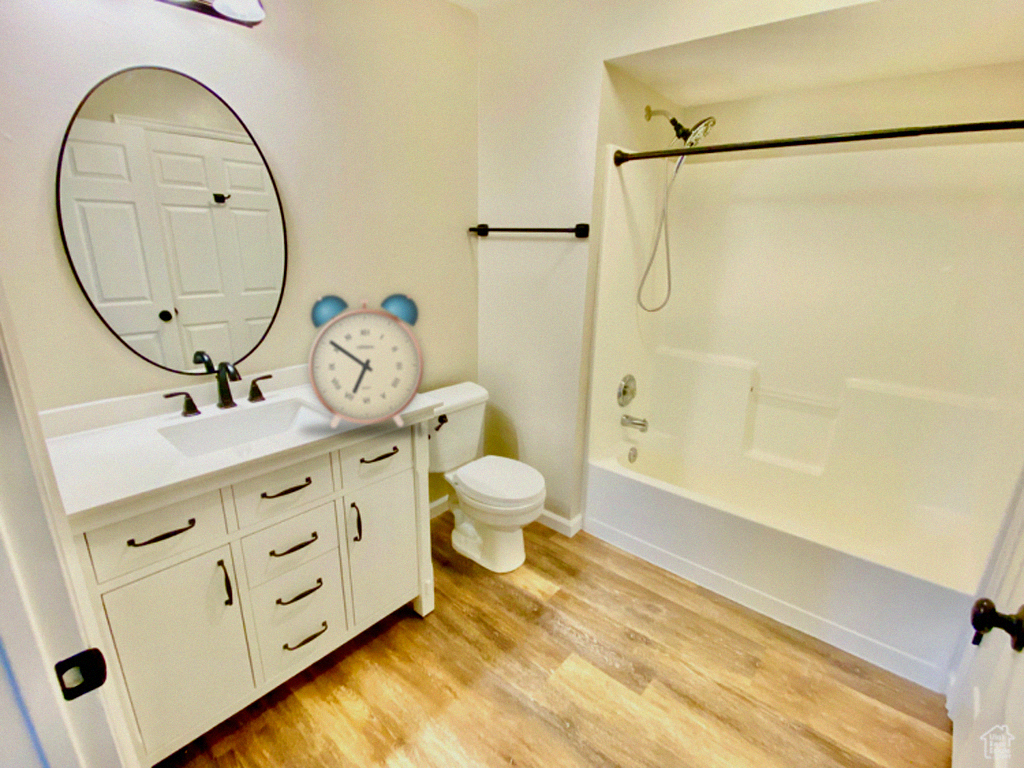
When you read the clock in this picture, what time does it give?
6:51
